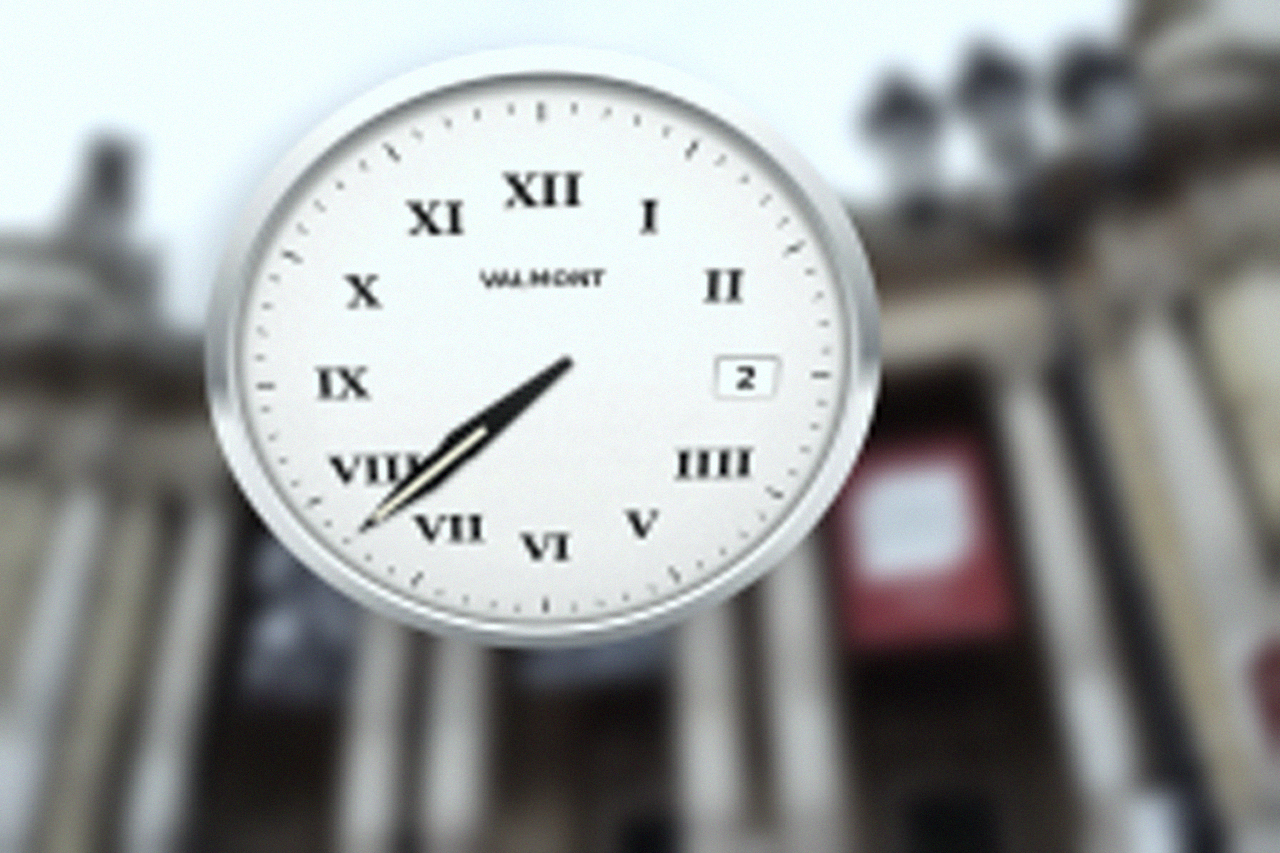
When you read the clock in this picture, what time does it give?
7:38
